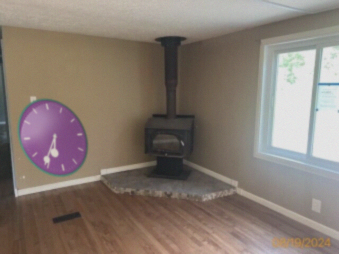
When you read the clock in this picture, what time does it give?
6:36
